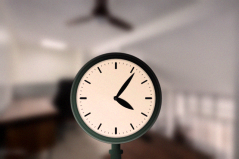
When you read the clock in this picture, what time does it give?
4:06
